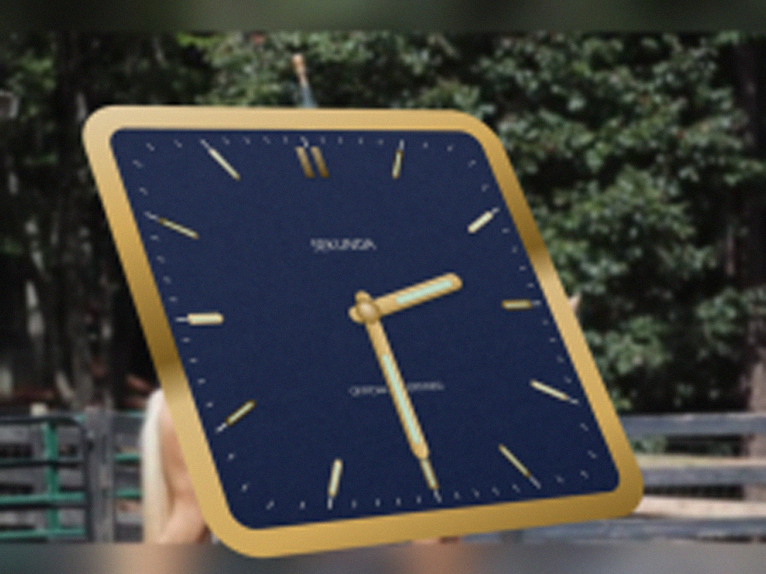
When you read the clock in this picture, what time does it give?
2:30
